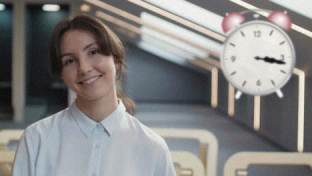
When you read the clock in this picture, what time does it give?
3:17
